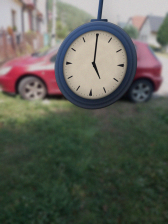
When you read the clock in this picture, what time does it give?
5:00
